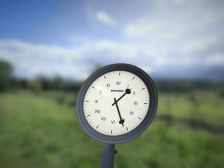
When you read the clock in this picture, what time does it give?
1:26
